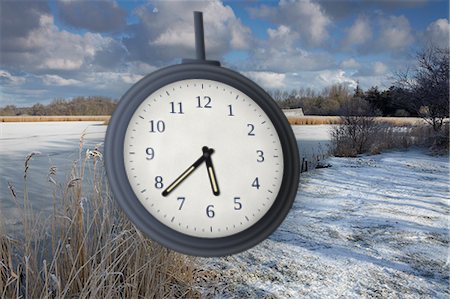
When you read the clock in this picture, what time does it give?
5:38
